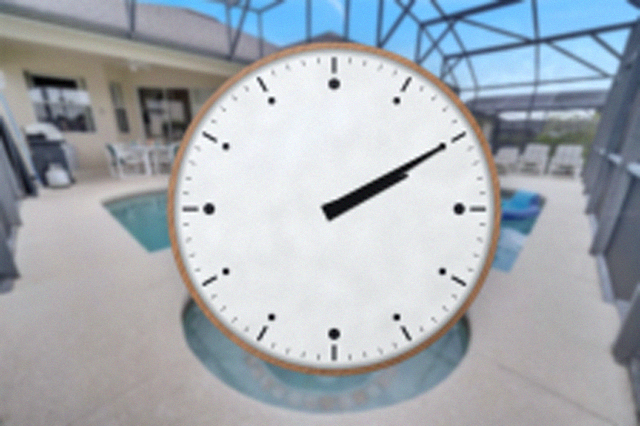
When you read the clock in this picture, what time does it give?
2:10
